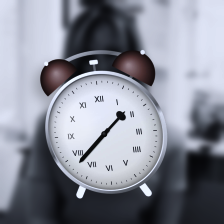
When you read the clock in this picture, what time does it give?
1:38
